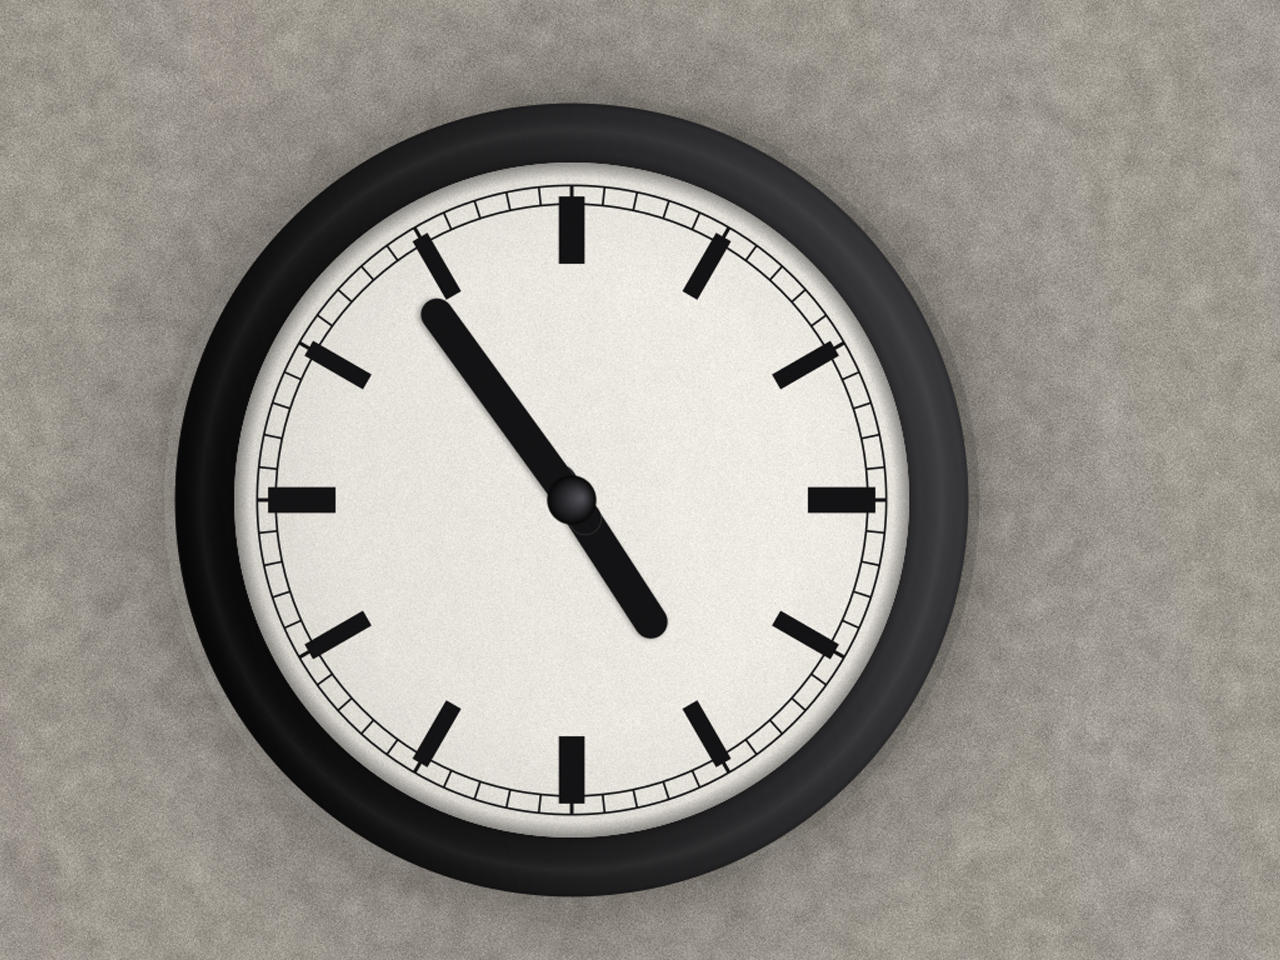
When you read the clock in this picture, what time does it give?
4:54
